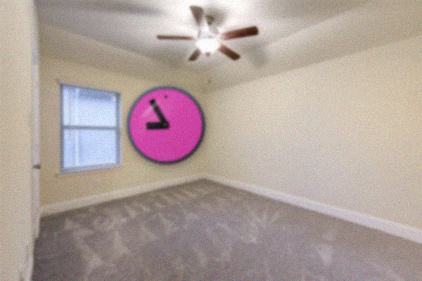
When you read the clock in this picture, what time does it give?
8:55
